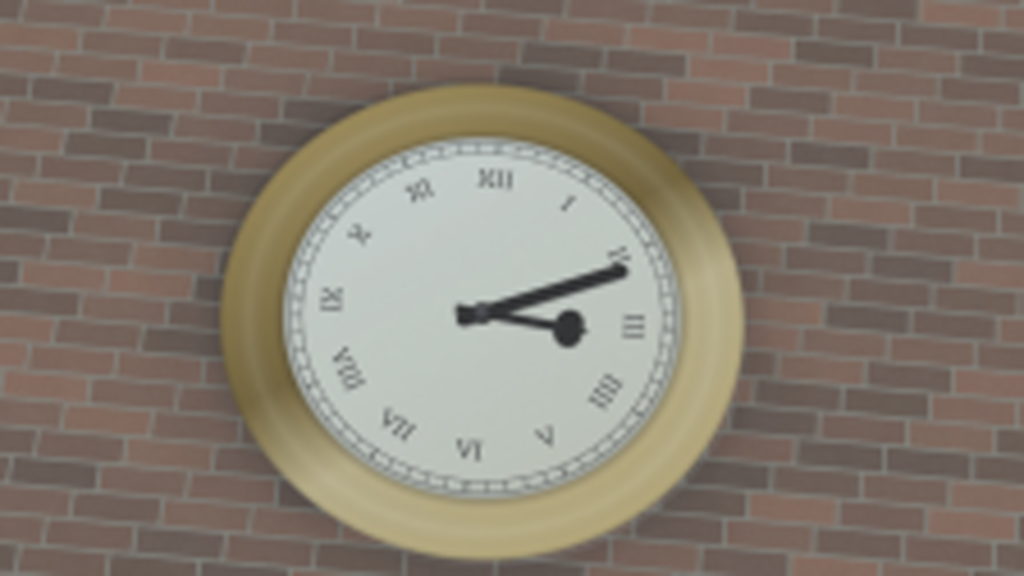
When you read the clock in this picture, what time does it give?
3:11
